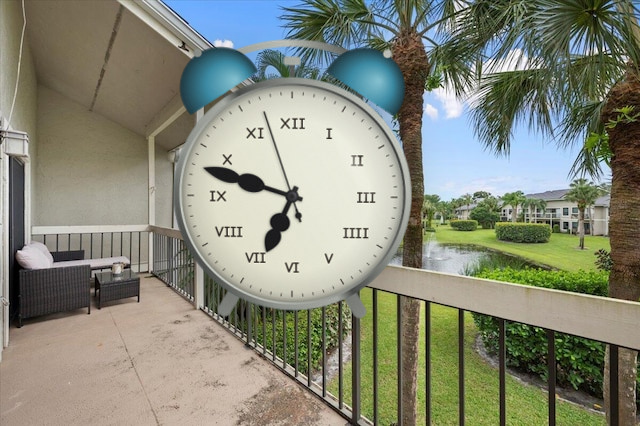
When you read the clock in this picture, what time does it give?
6:47:57
